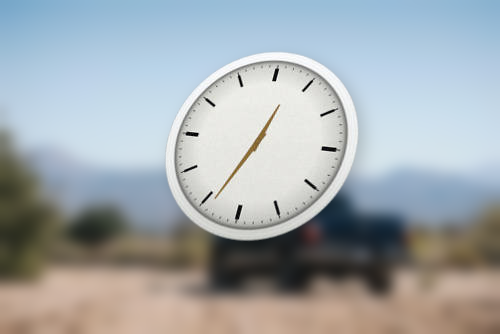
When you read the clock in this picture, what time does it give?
12:34
